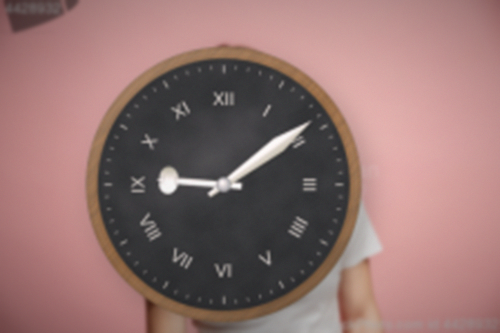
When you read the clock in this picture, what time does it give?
9:09
